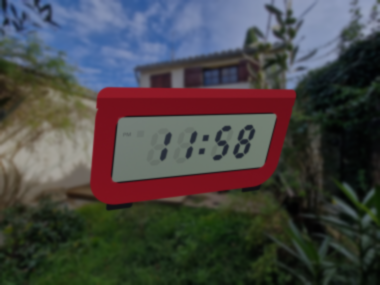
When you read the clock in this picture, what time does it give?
11:58
